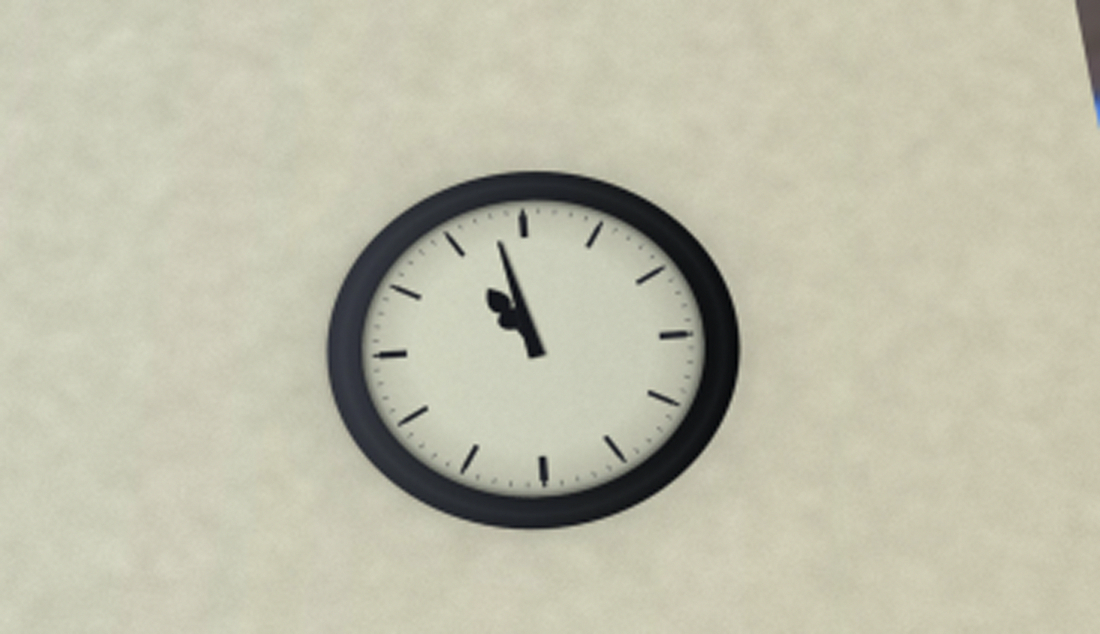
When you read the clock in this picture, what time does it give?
10:58
